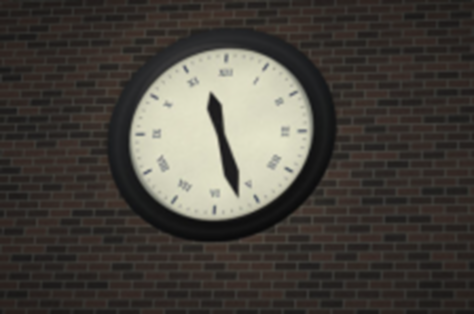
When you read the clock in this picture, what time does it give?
11:27
